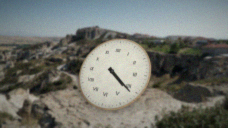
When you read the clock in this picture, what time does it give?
4:21
